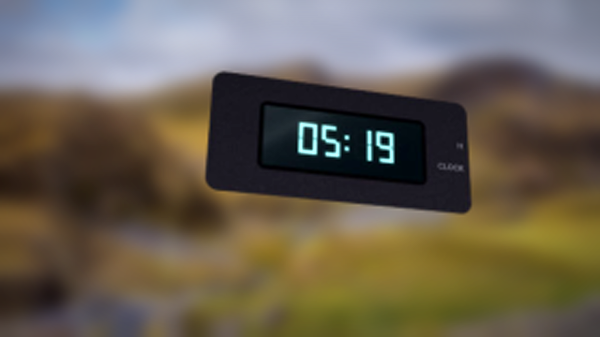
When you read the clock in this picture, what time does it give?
5:19
